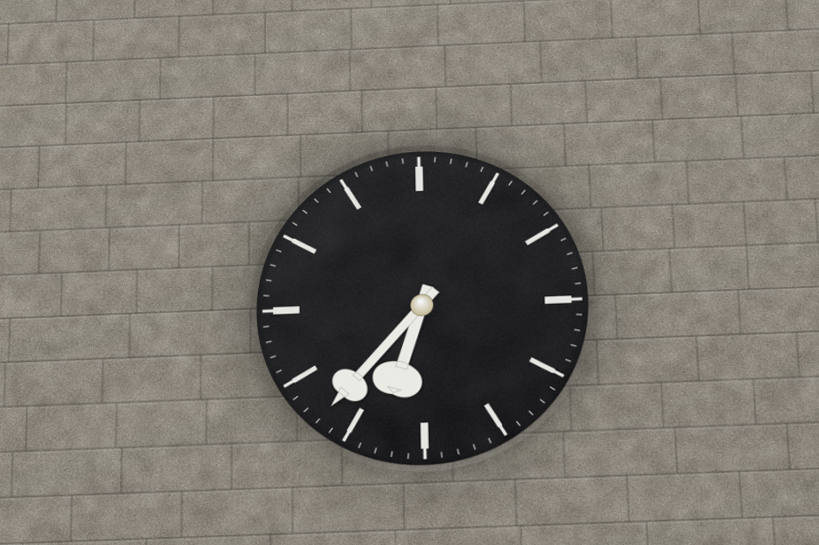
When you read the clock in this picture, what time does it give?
6:37
